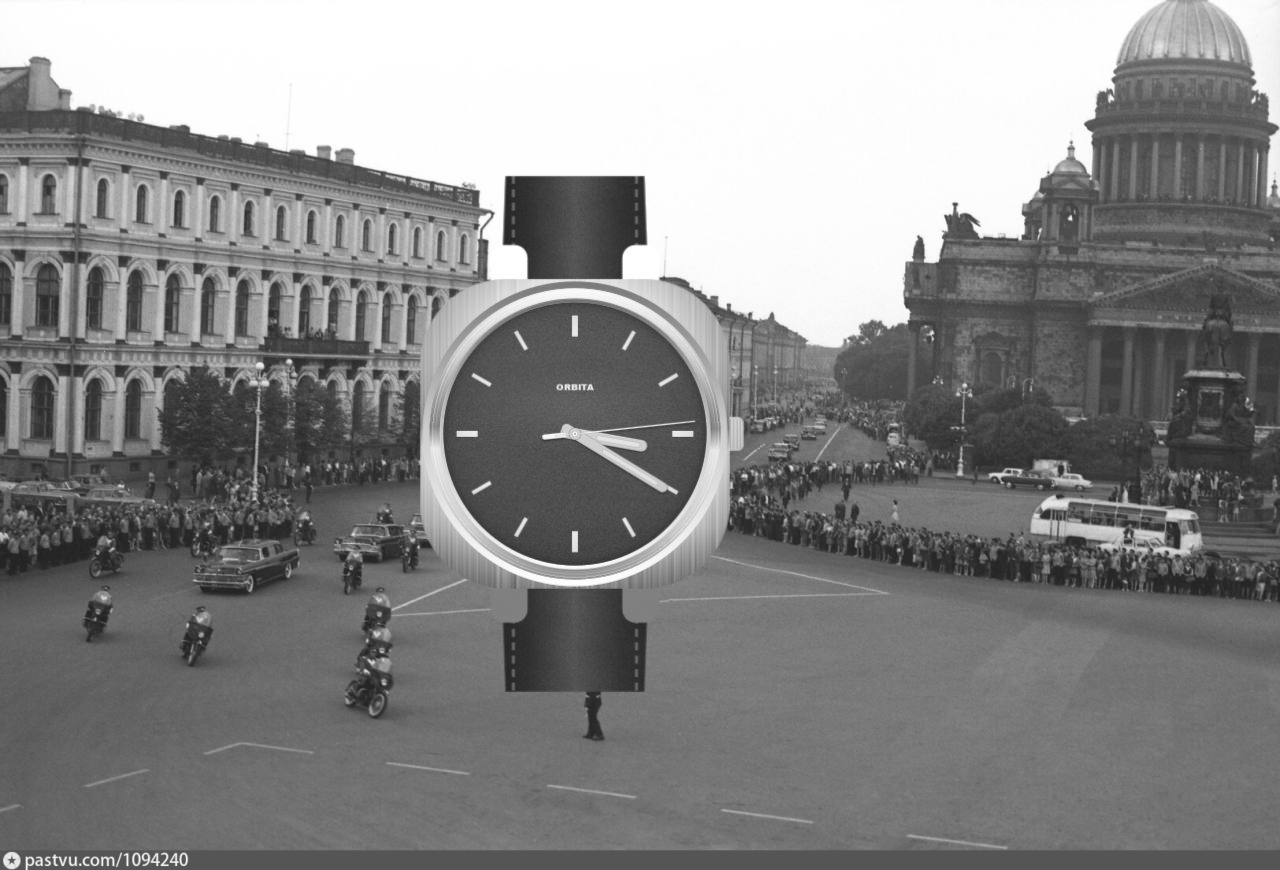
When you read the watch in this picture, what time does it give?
3:20:14
